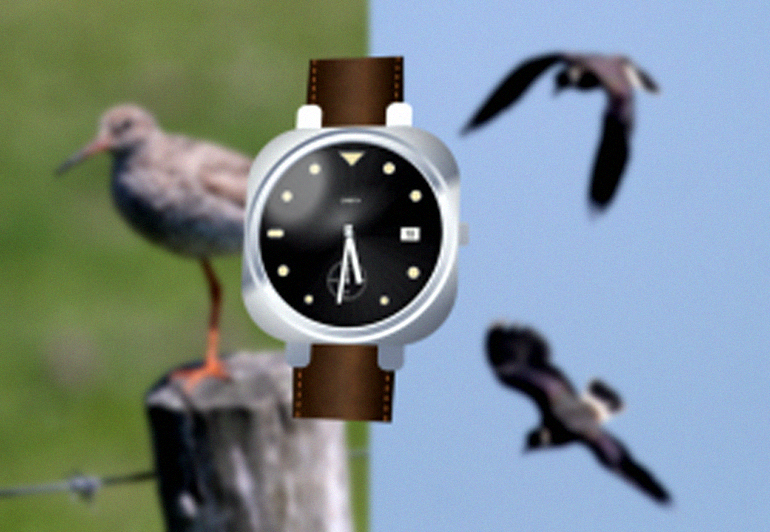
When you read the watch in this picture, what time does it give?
5:31
